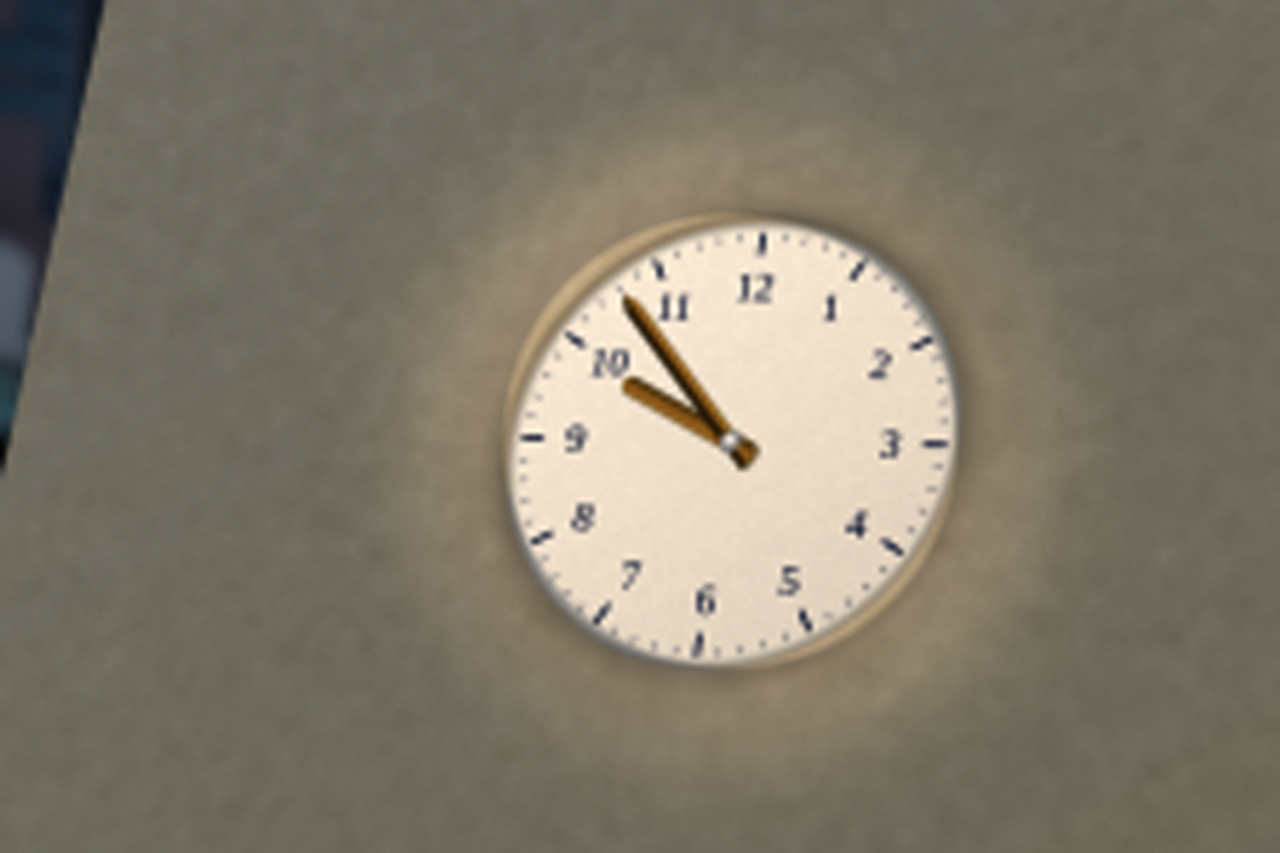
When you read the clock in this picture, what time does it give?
9:53
